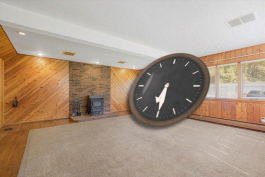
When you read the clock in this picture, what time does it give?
6:30
